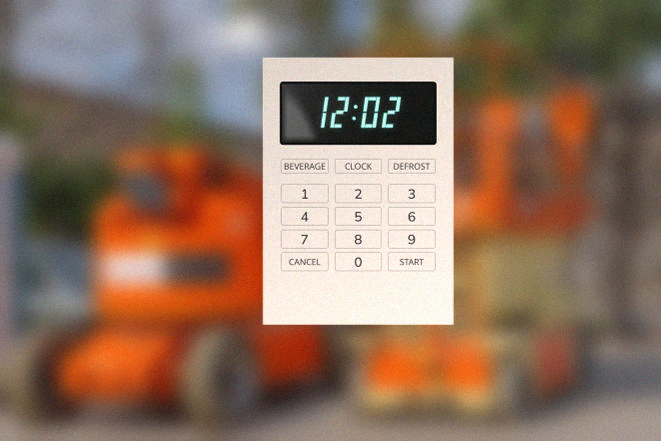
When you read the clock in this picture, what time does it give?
12:02
